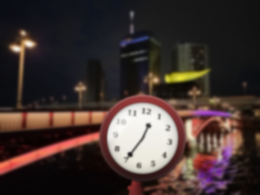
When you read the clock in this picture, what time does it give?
12:35
